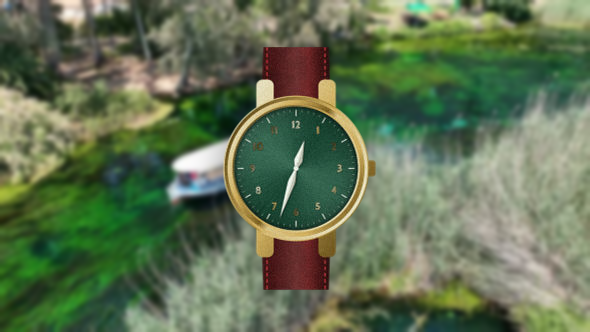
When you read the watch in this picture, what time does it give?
12:33
